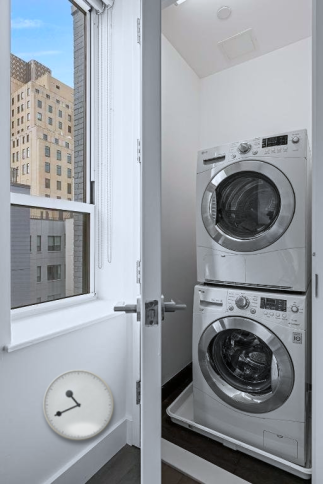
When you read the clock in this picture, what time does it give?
10:41
